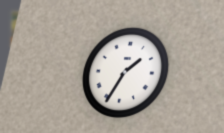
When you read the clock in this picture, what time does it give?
1:34
